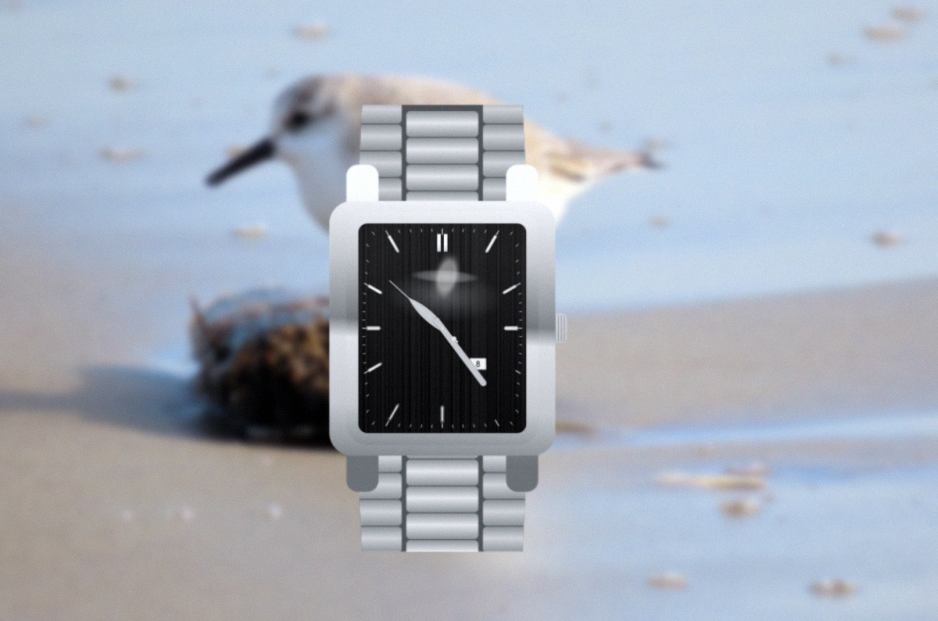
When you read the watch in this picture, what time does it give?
10:23:52
